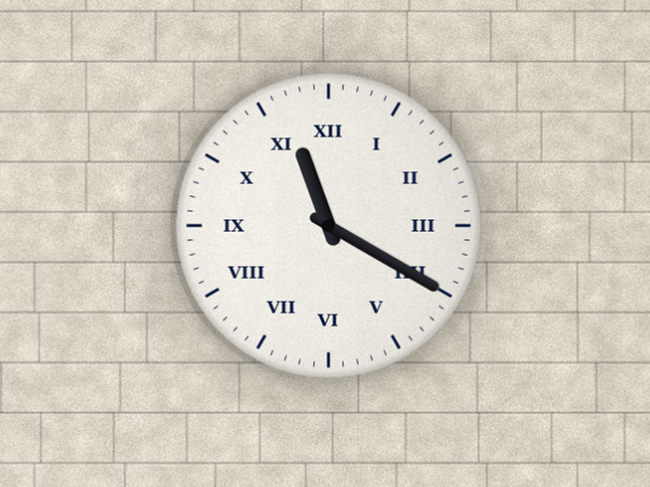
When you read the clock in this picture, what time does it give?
11:20
